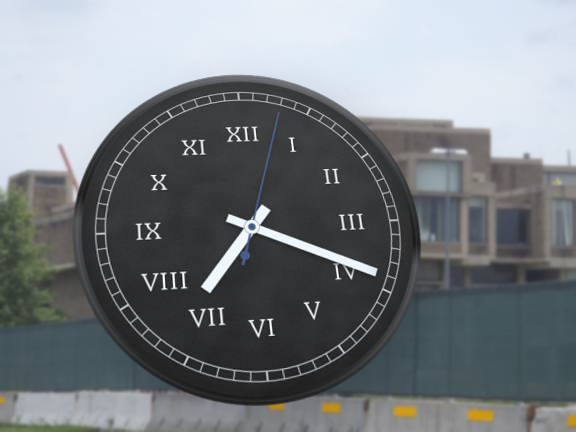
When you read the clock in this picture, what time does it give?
7:19:03
